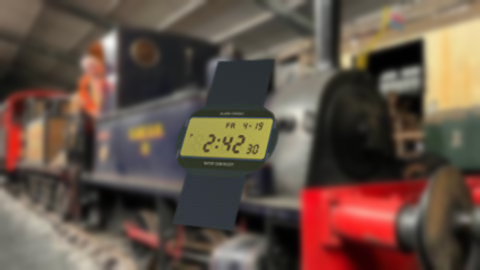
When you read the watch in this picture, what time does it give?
2:42:30
